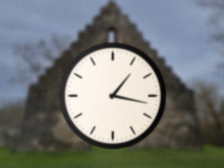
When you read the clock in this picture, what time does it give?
1:17
